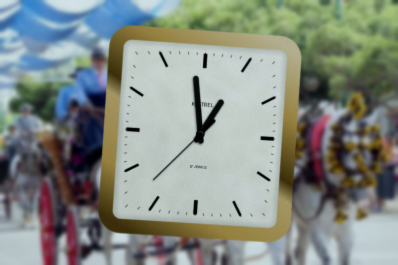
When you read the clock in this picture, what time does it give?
12:58:37
